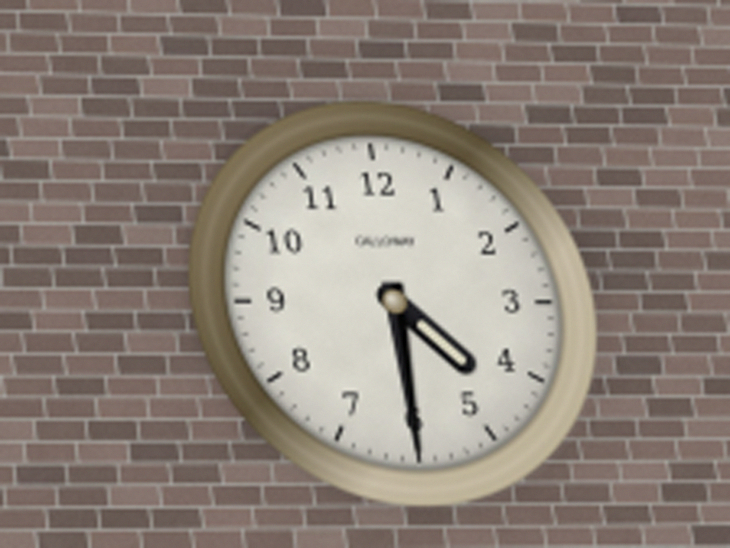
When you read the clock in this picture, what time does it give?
4:30
